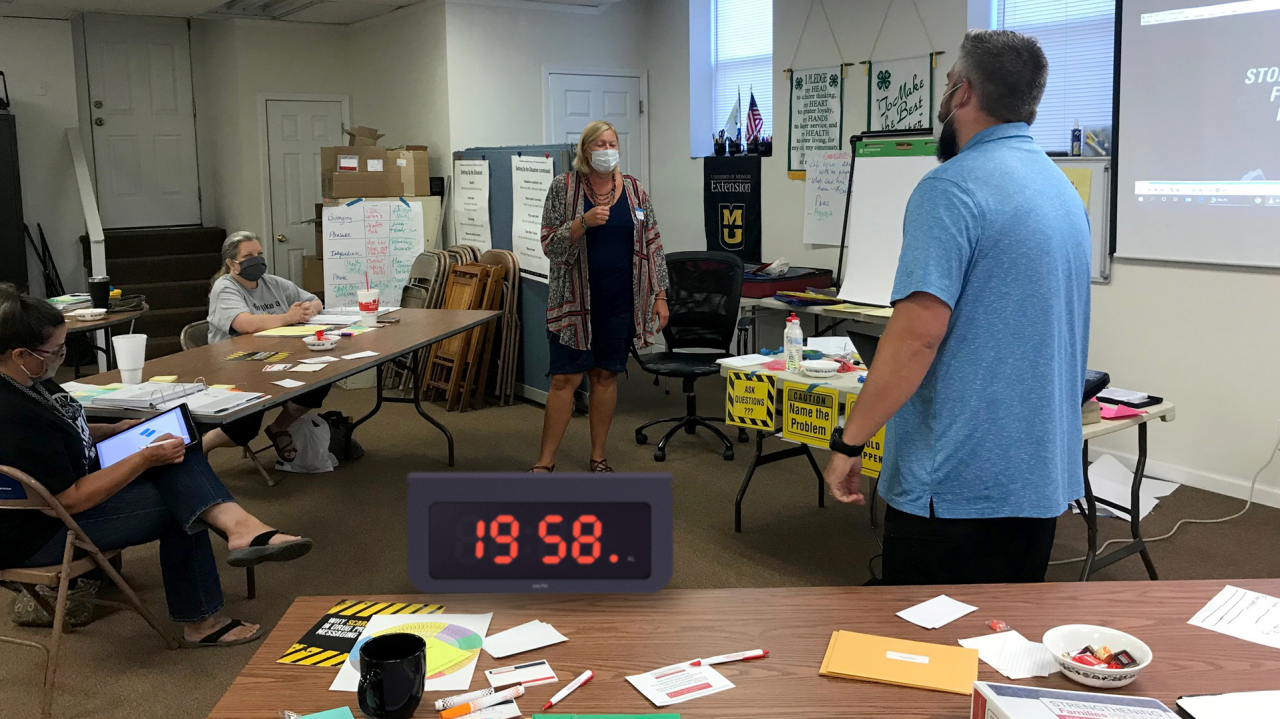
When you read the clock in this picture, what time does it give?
19:58
